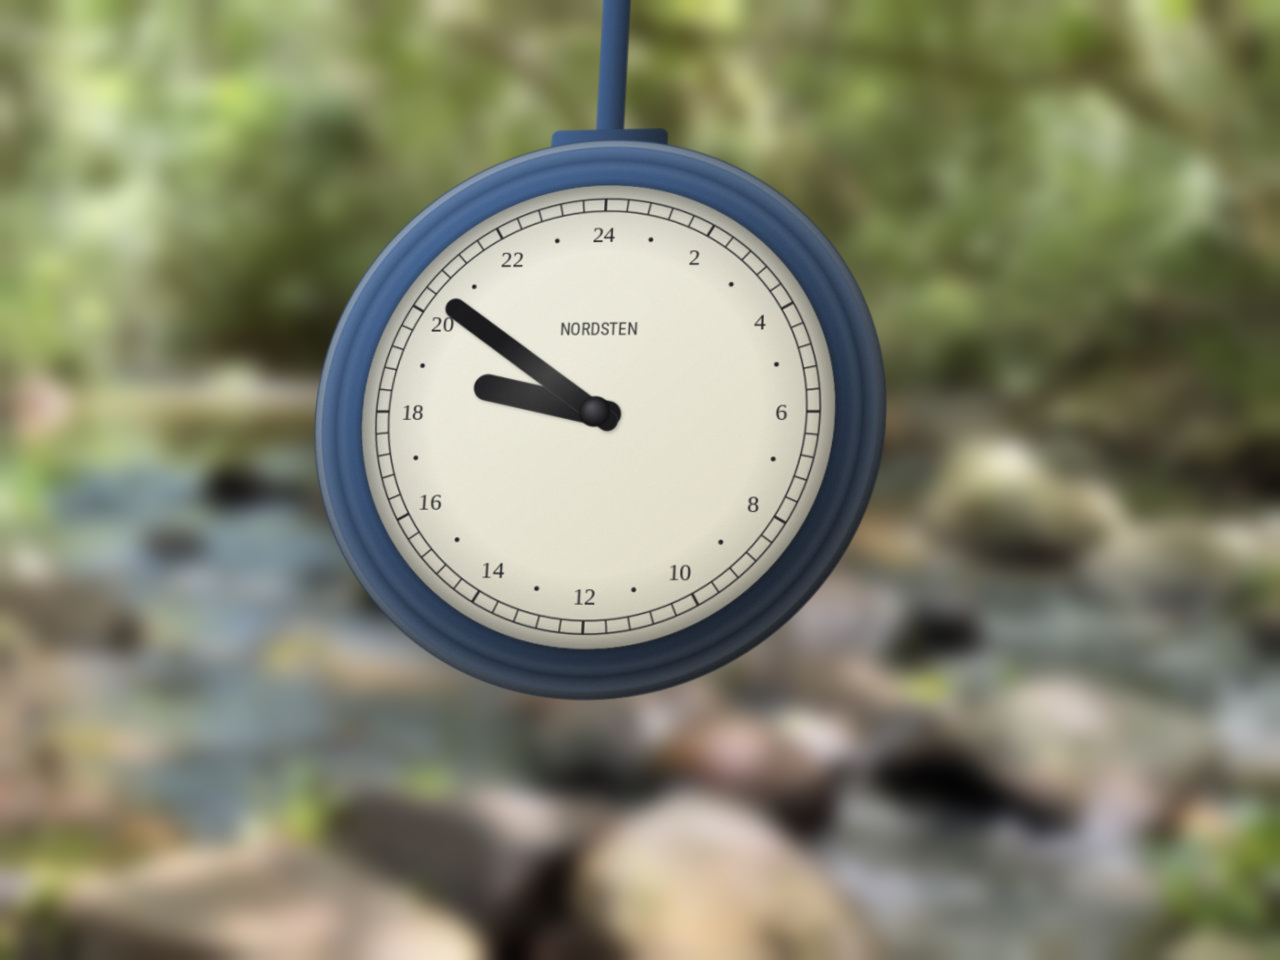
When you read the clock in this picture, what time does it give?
18:51
